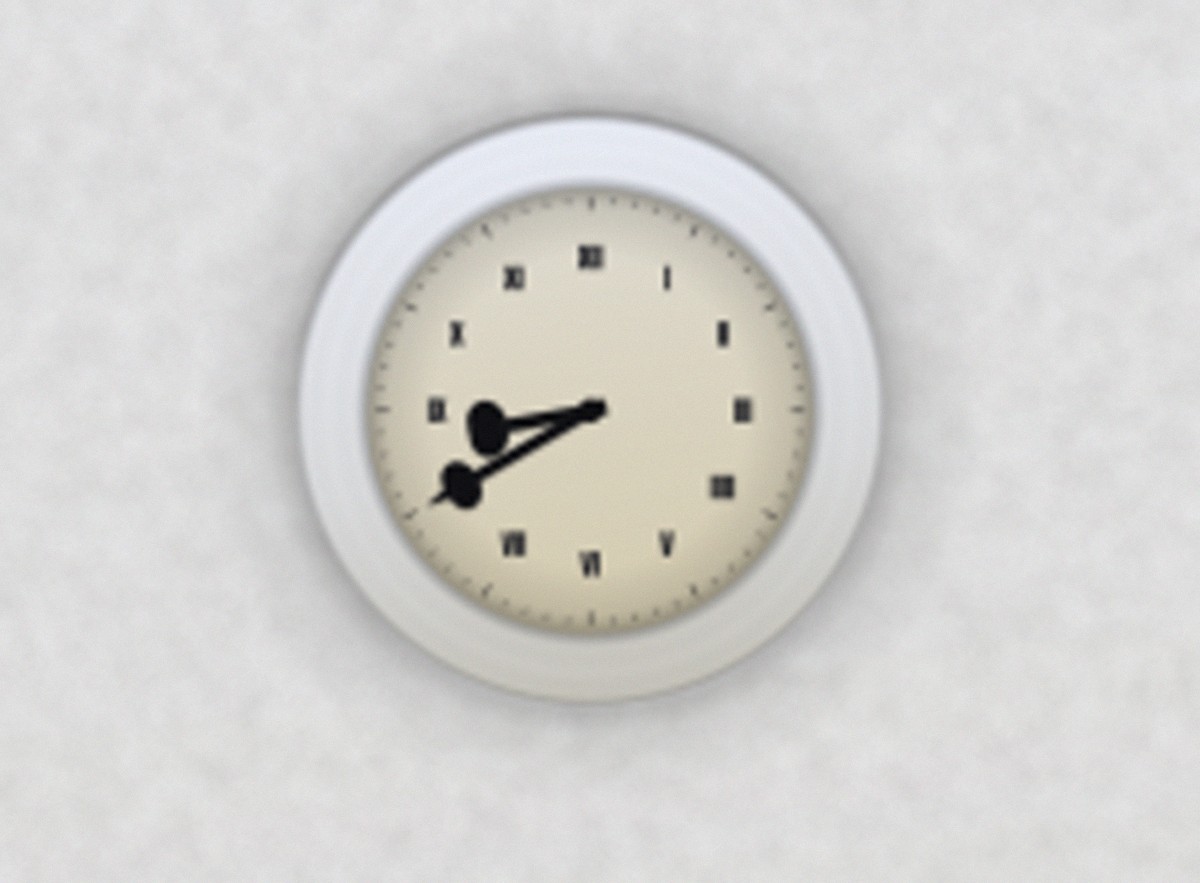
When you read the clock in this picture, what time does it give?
8:40
